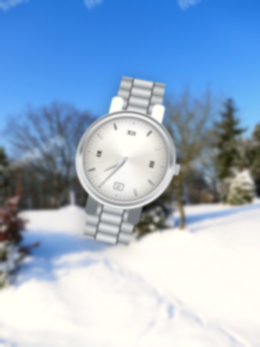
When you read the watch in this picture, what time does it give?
7:35
